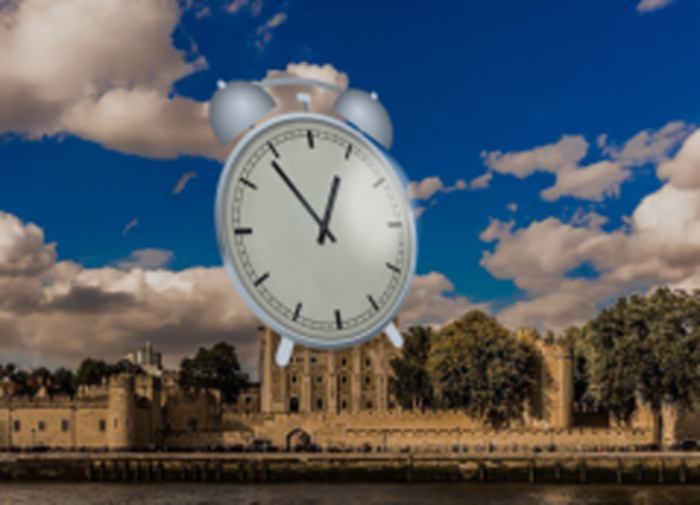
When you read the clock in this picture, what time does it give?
12:54
